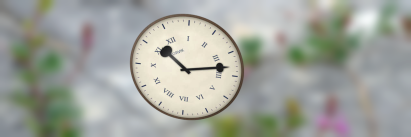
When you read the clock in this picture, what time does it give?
11:18
